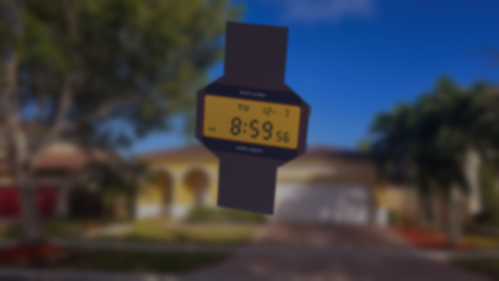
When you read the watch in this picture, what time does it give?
8:59
